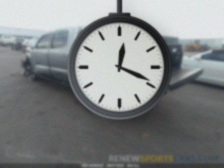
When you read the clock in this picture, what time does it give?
12:19
